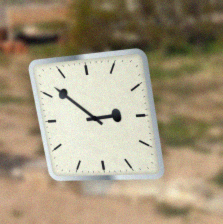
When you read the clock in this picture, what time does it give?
2:52
